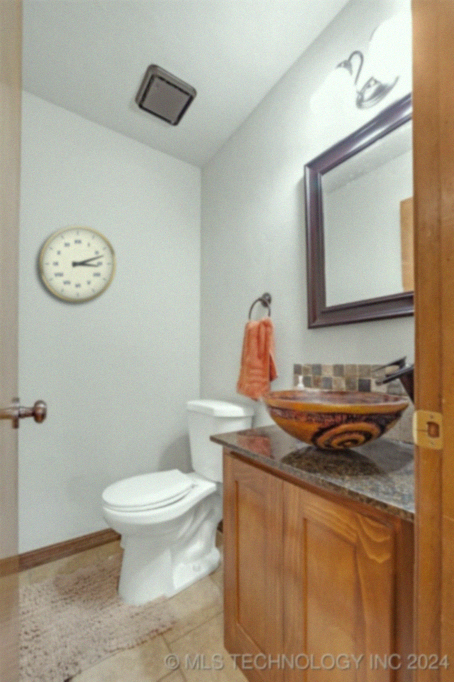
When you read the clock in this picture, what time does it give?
3:12
